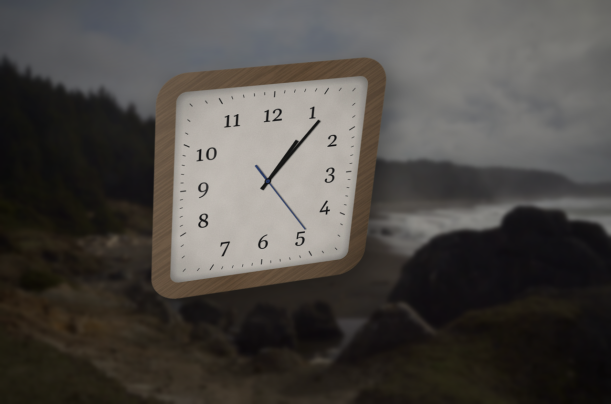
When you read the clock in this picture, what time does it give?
1:06:24
